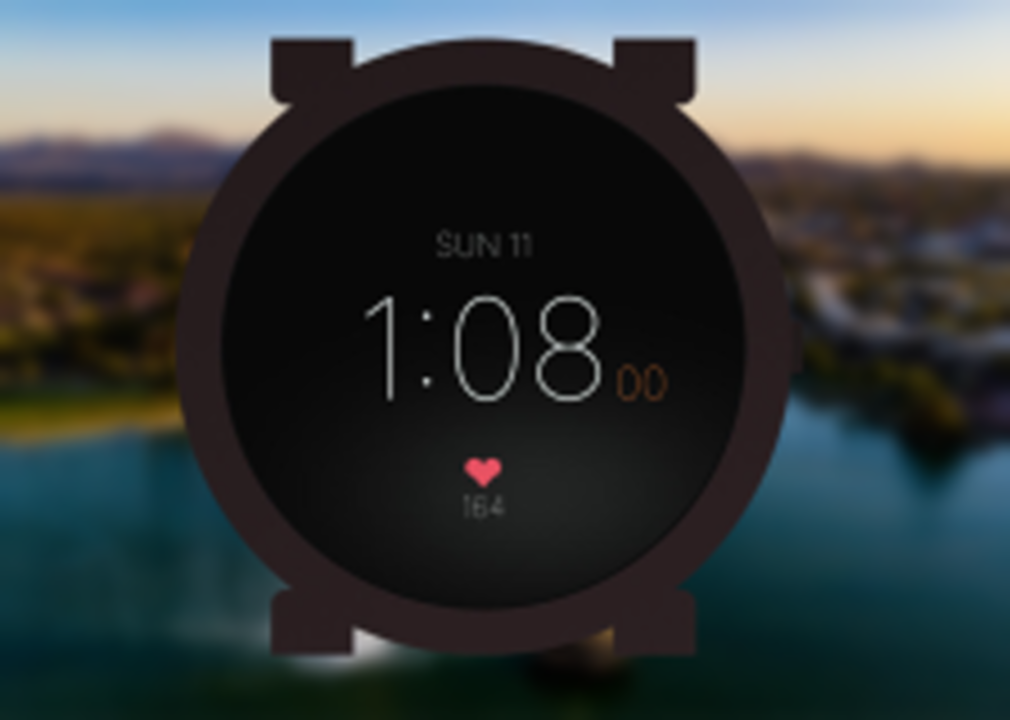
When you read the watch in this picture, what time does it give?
1:08:00
